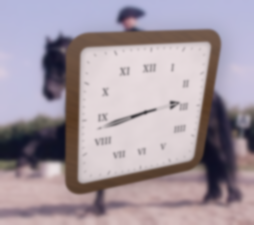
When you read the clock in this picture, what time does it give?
2:43
